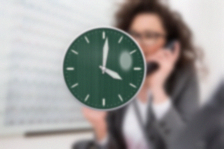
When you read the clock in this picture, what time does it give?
4:01
